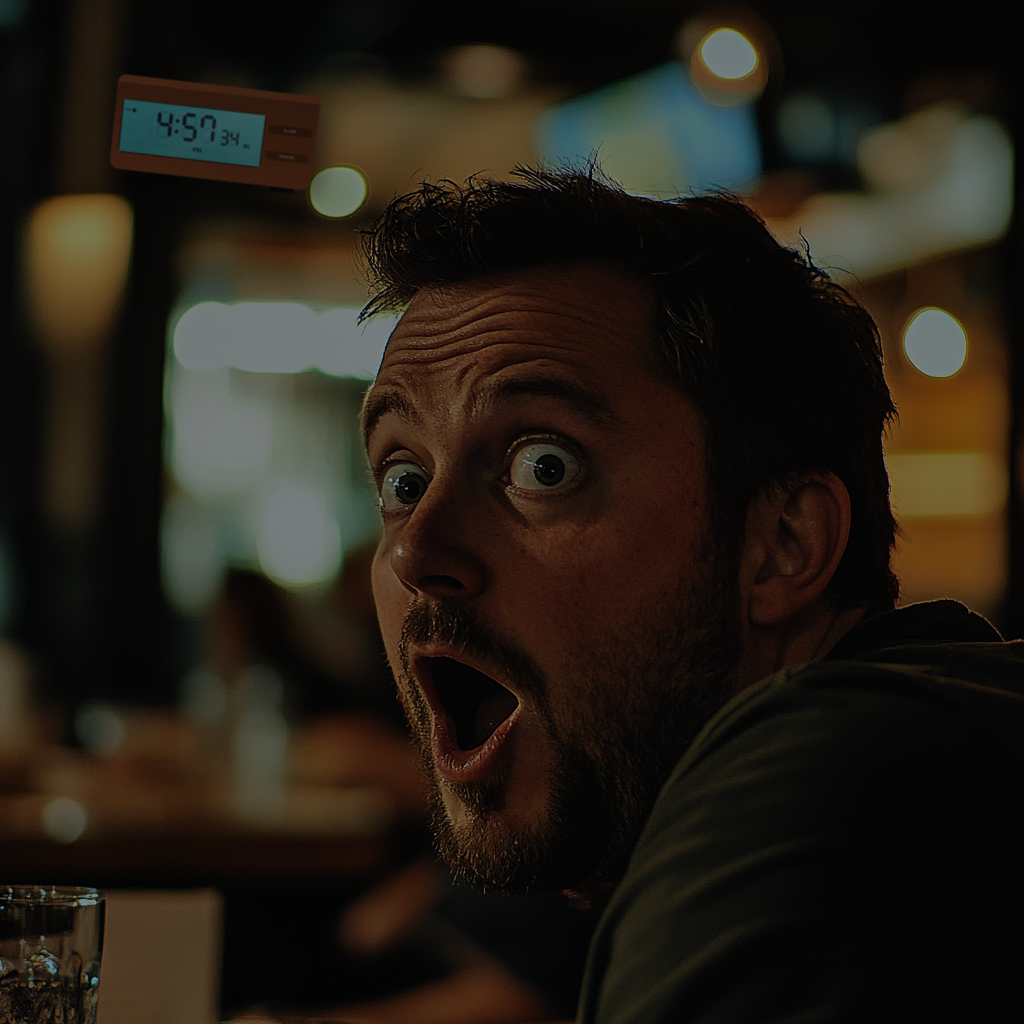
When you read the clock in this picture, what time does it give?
4:57:34
